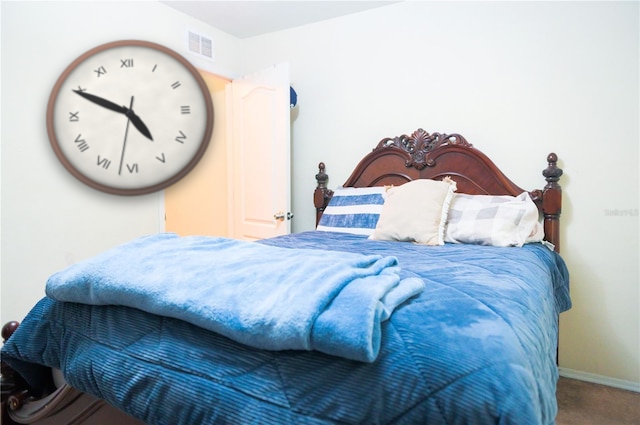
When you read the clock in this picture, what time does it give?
4:49:32
